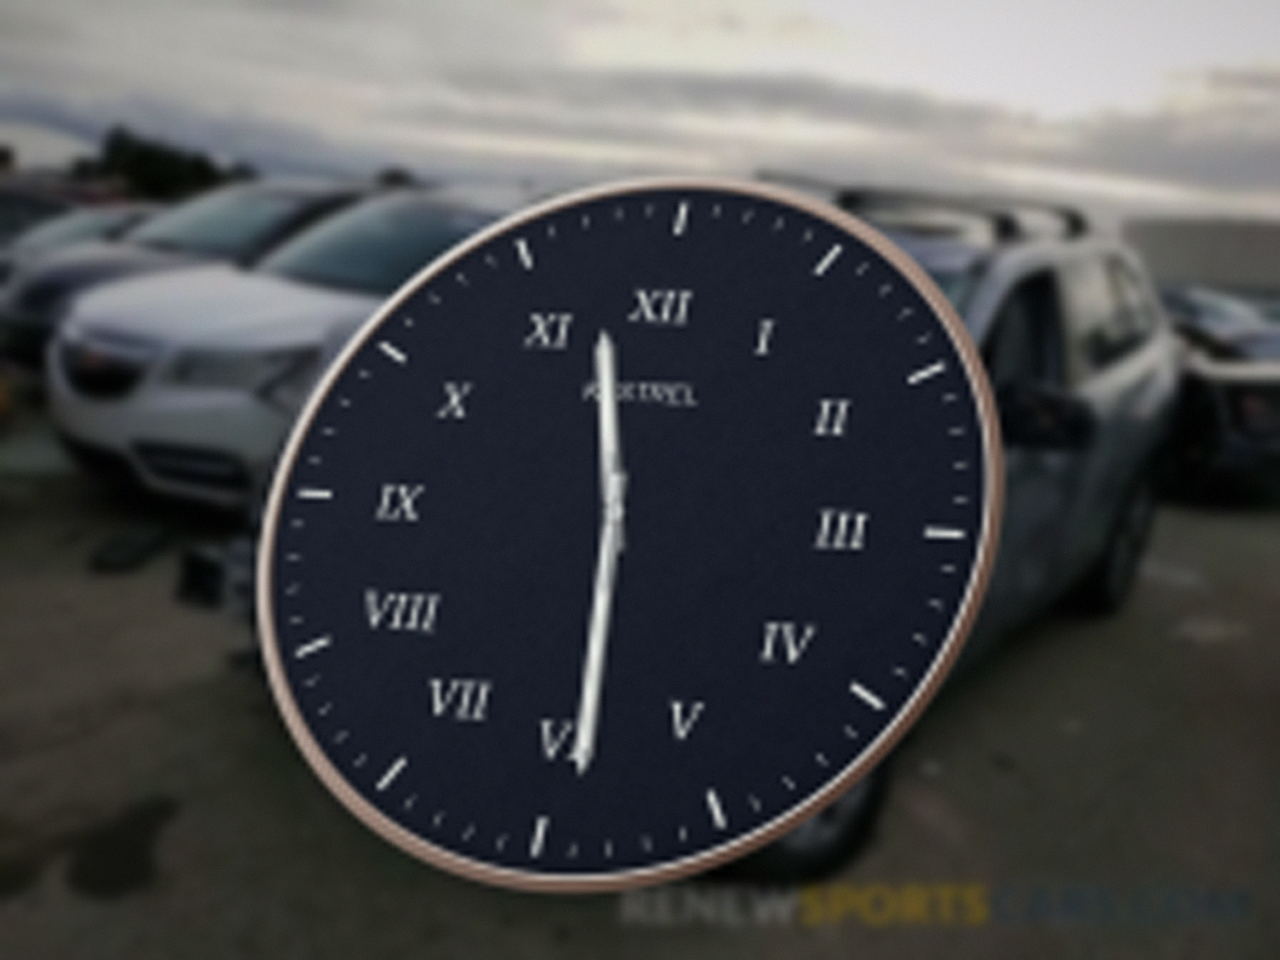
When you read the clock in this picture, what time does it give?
11:29
